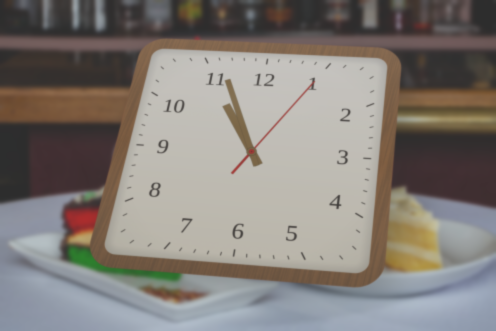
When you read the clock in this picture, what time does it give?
10:56:05
